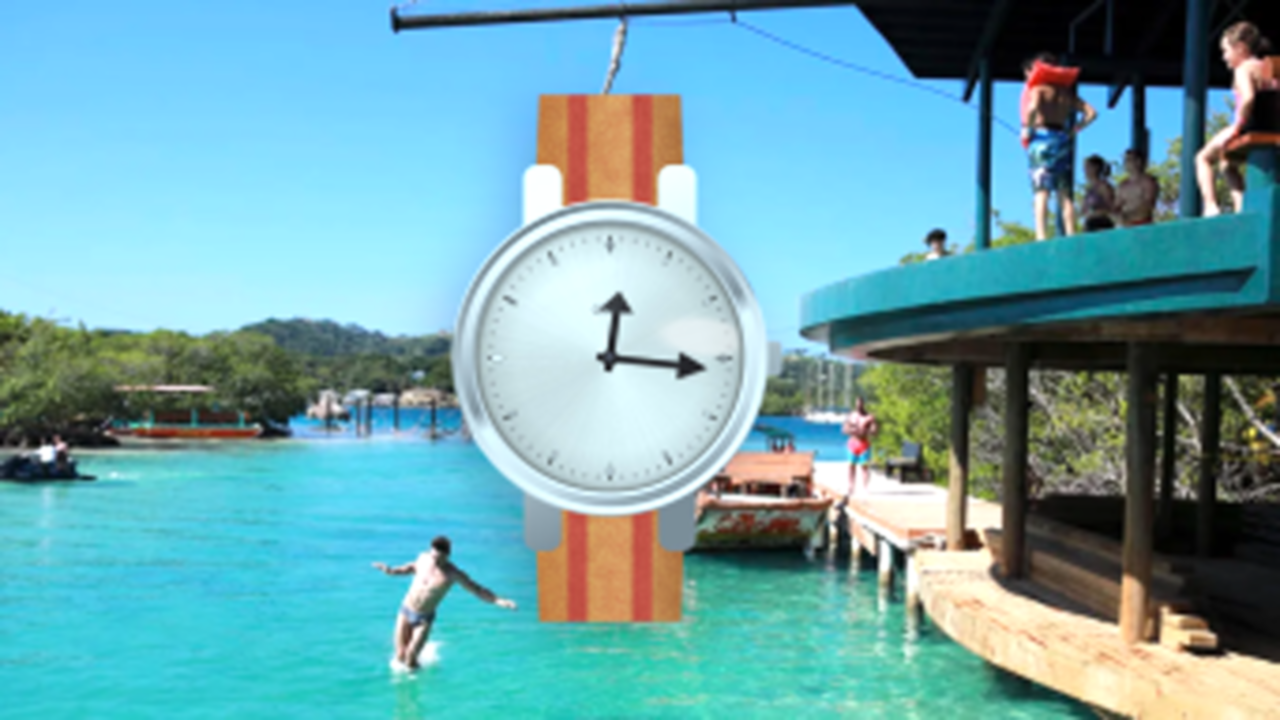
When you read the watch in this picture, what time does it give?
12:16
